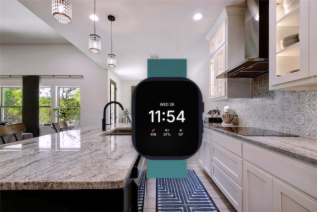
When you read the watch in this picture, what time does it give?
11:54
